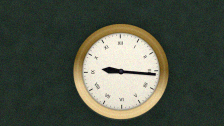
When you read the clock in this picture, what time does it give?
9:16
